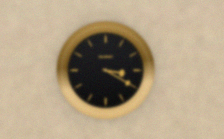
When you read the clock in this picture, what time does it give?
3:20
